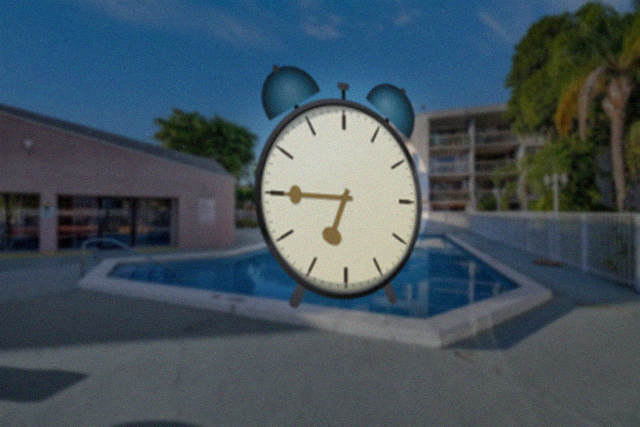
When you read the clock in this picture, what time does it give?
6:45
